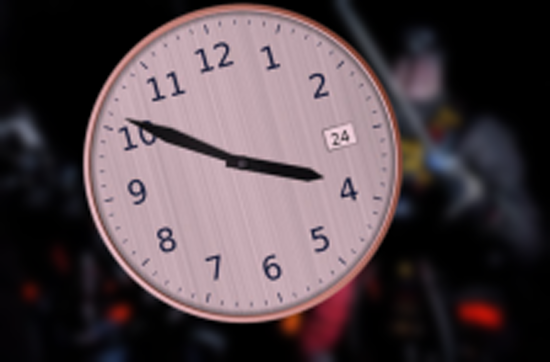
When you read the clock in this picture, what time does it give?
3:51
